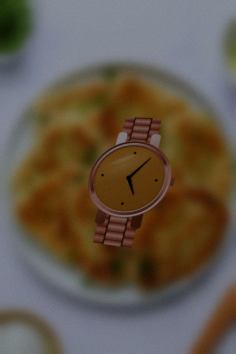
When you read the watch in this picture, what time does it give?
5:06
